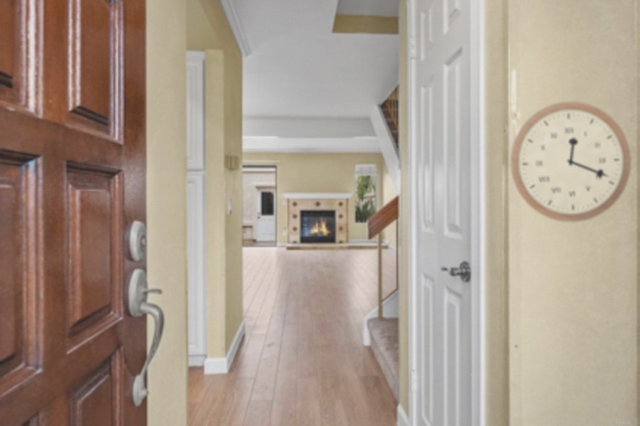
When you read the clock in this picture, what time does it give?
12:19
